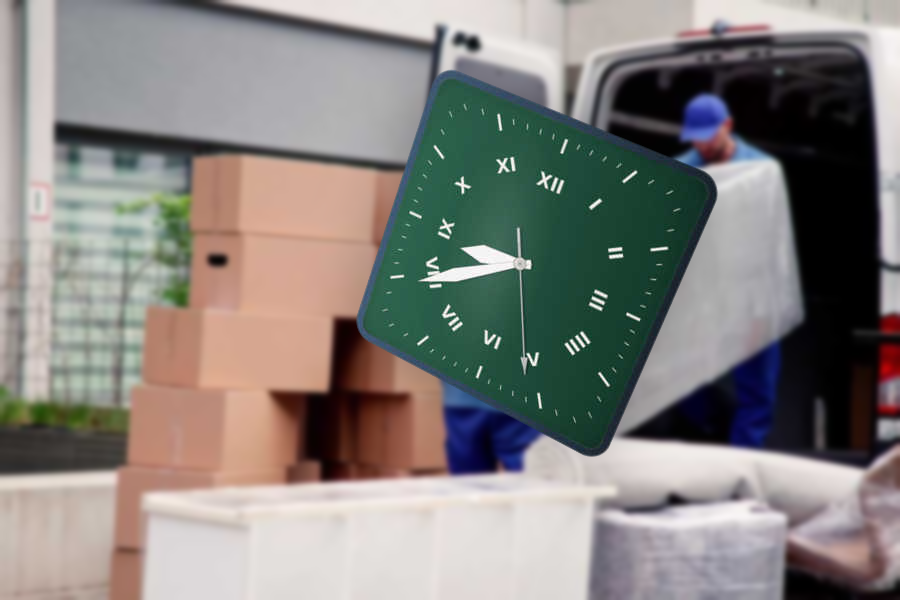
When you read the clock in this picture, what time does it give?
8:39:26
